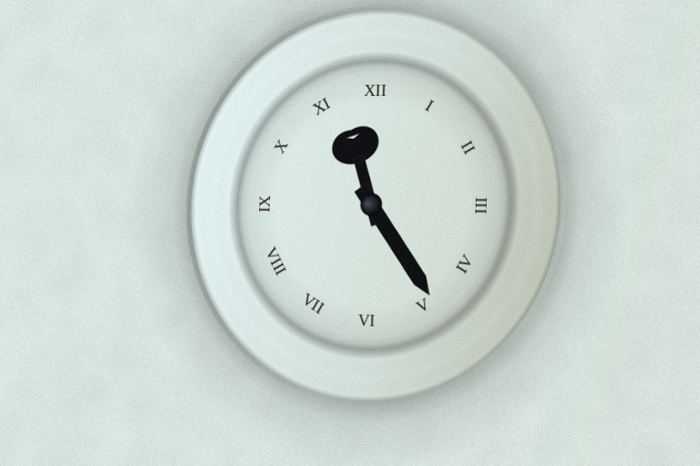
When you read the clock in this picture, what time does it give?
11:24
